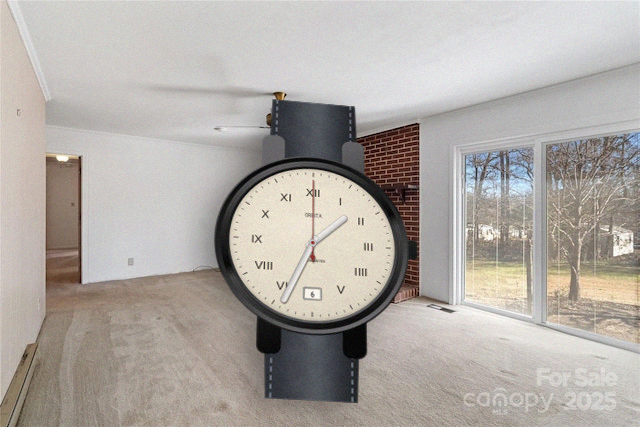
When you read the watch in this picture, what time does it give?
1:34:00
